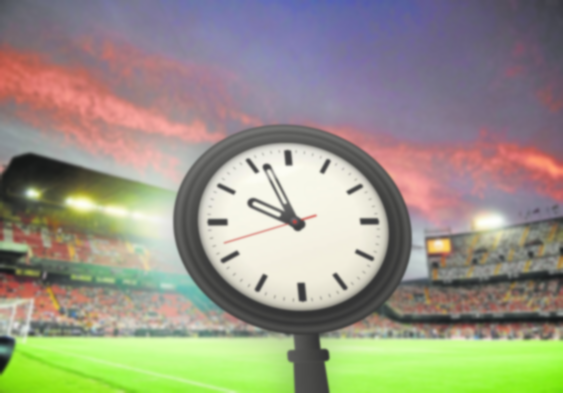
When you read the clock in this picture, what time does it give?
9:56:42
